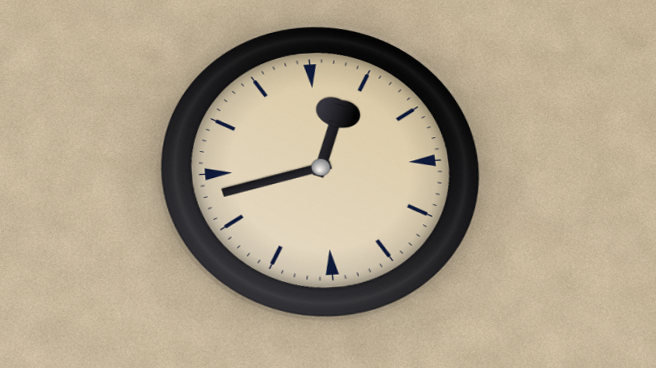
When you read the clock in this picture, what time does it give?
12:43
